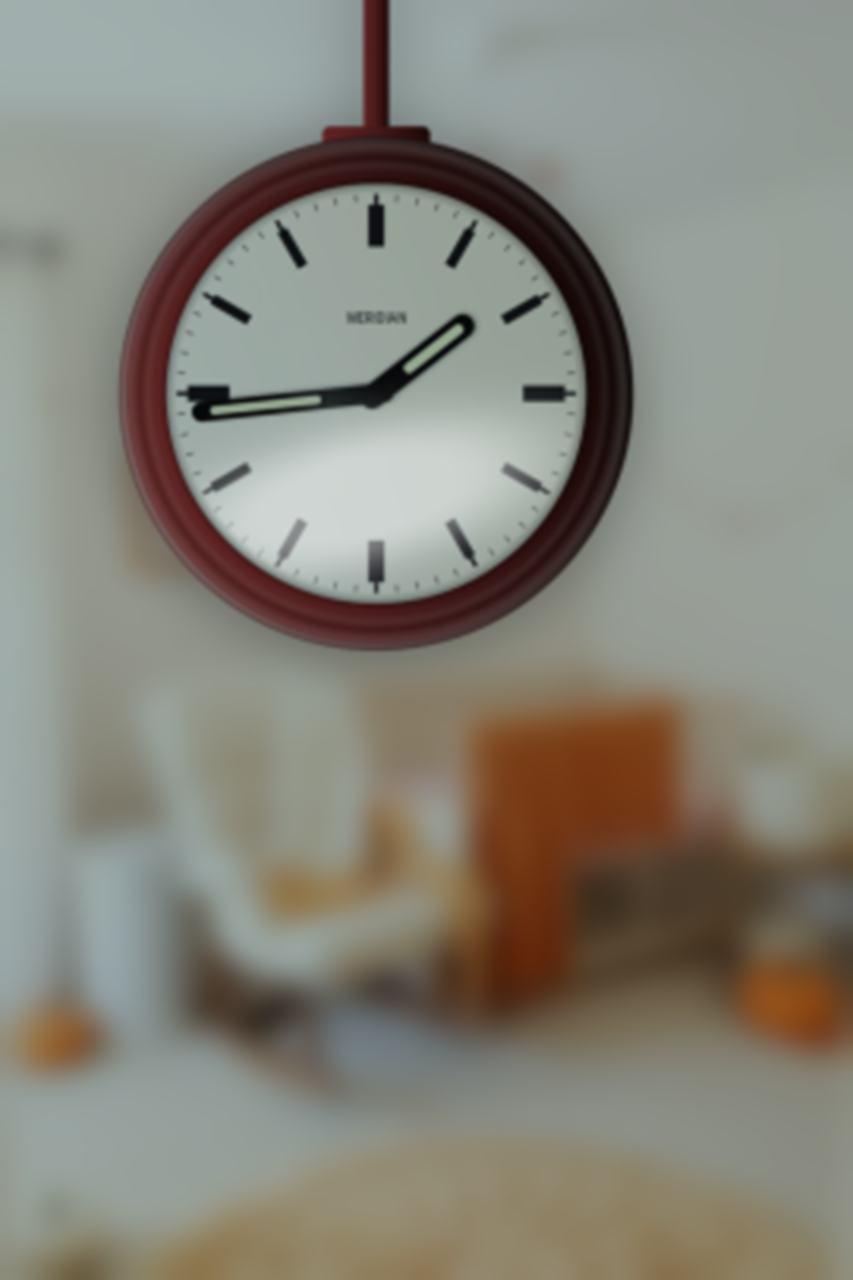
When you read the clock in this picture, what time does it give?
1:44
